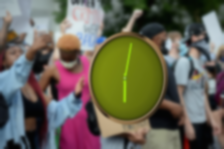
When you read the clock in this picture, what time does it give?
6:02
